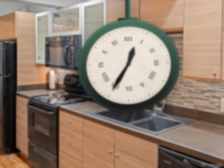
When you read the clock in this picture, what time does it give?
12:35
